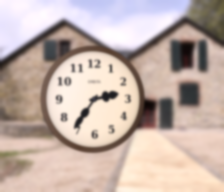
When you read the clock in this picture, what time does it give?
2:36
